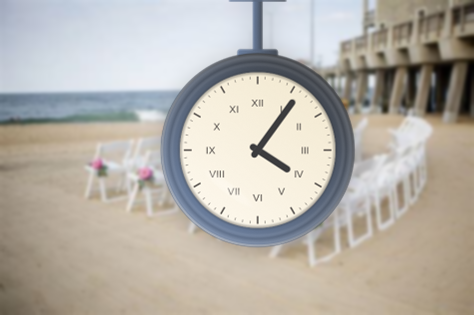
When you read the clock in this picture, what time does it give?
4:06
